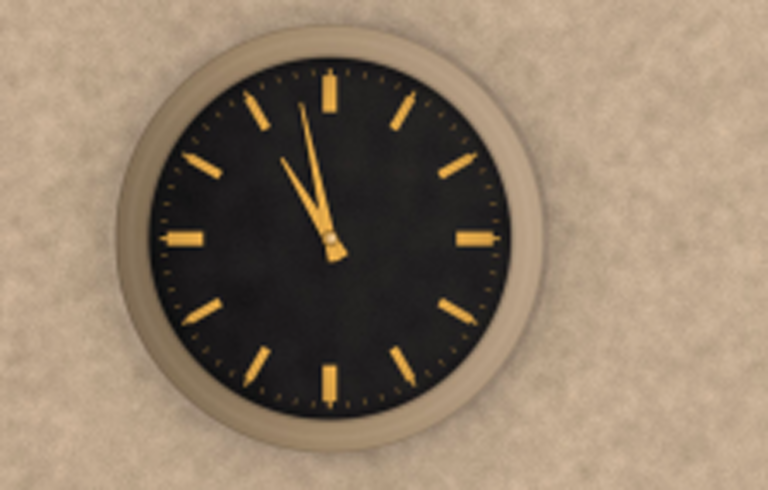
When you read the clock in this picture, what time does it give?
10:58
